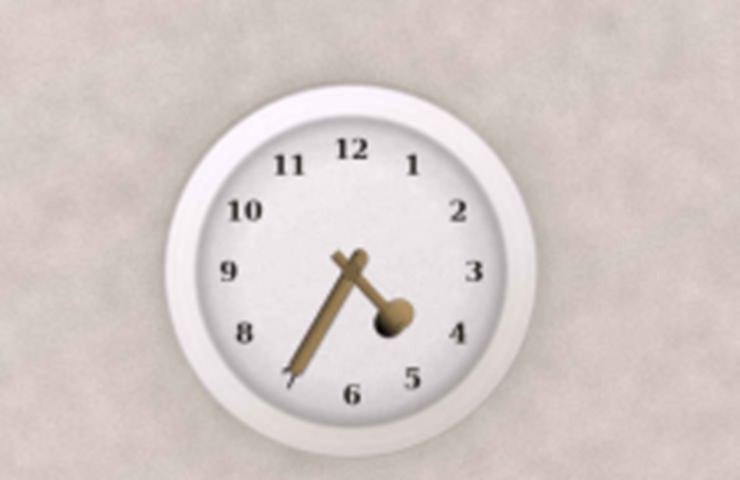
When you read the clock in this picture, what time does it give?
4:35
